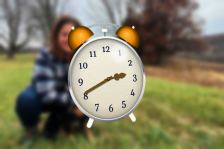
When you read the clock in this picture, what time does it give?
2:41
